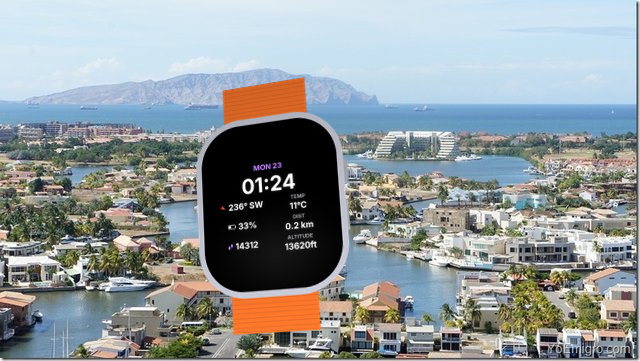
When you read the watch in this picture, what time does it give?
1:24
